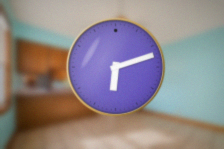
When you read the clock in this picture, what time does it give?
6:12
